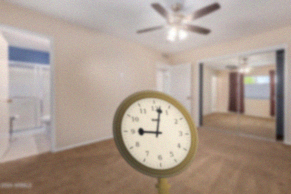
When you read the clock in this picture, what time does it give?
9:02
